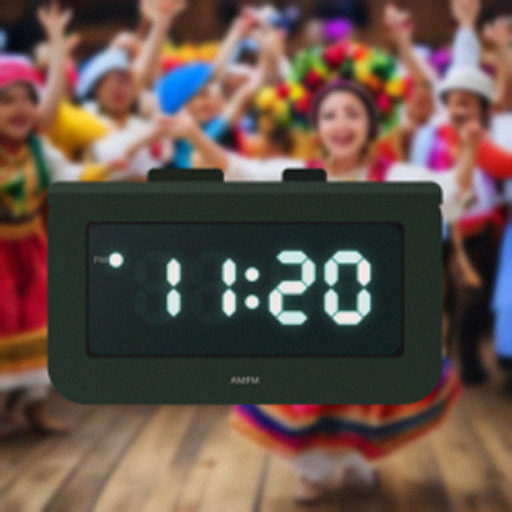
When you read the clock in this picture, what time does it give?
11:20
